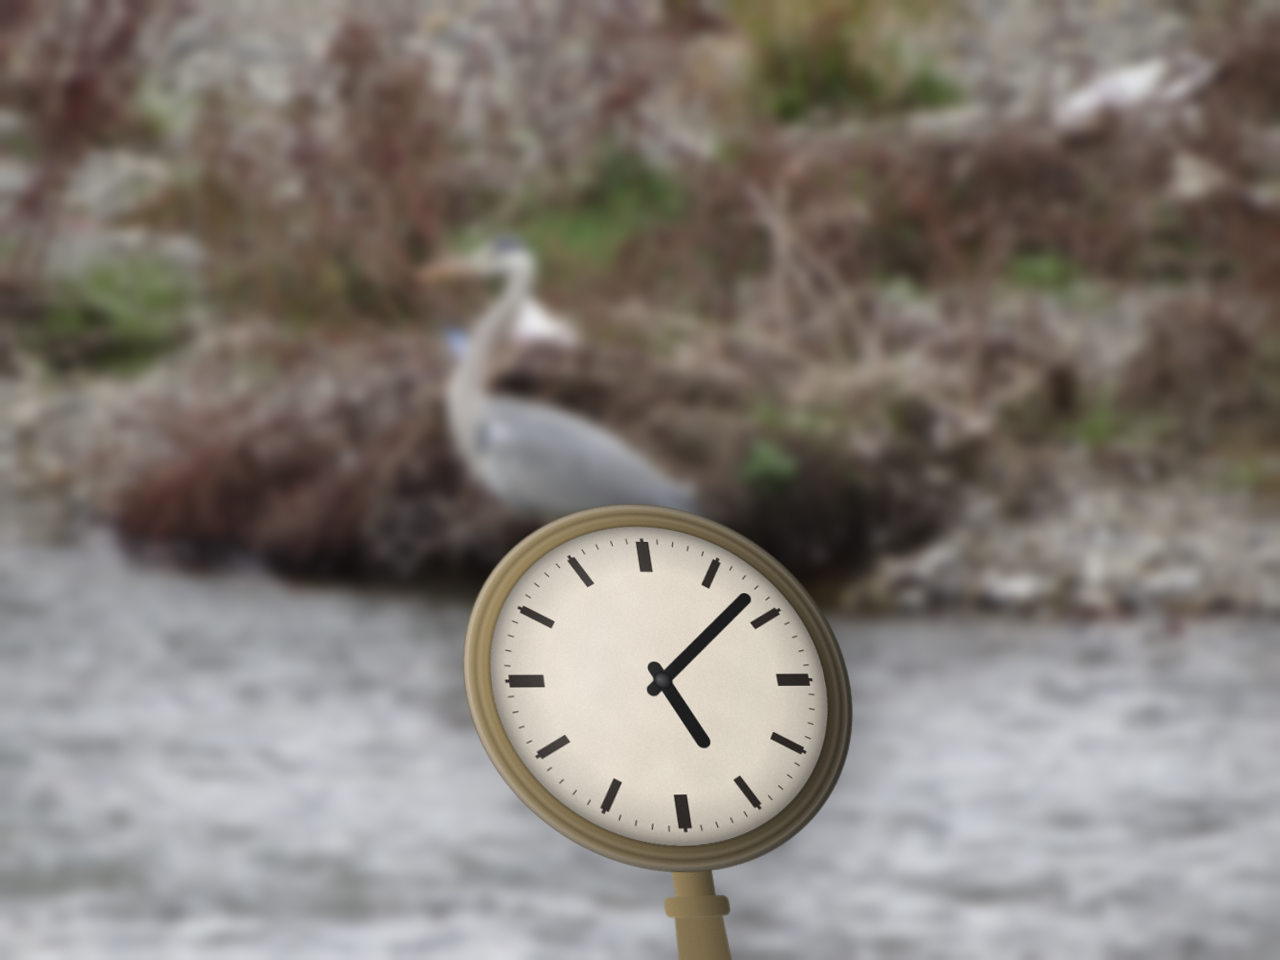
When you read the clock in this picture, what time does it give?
5:08
